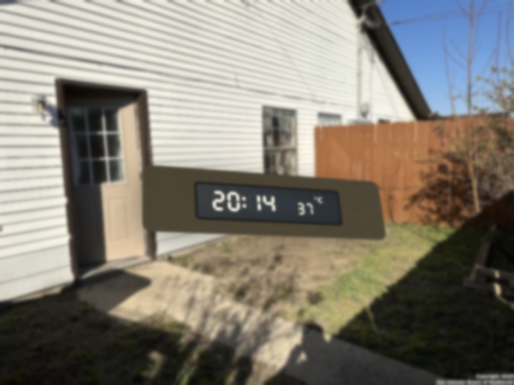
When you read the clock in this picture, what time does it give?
20:14
